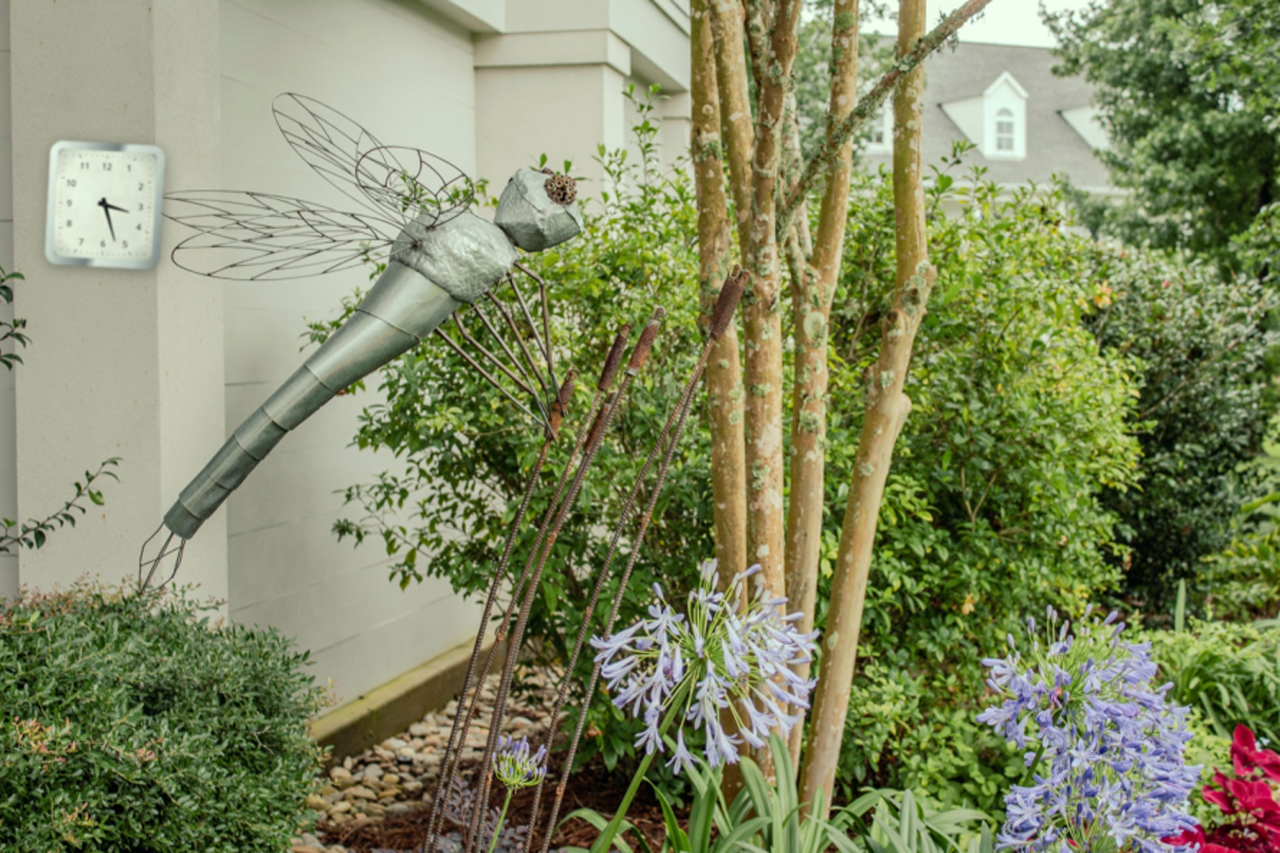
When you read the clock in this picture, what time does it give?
3:27
